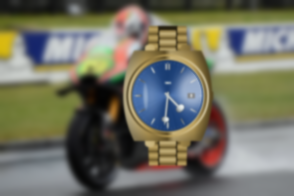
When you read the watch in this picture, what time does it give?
4:31
